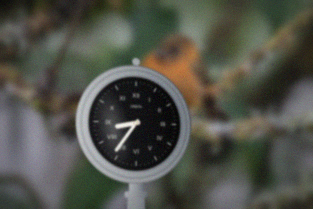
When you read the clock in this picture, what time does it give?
8:36
